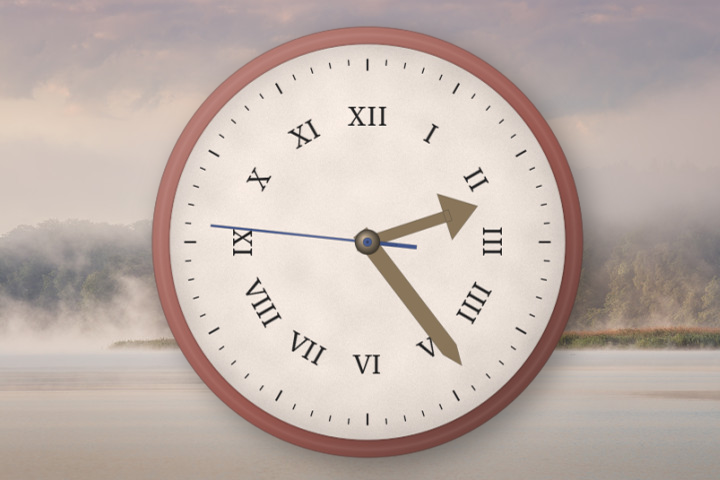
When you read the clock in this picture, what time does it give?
2:23:46
